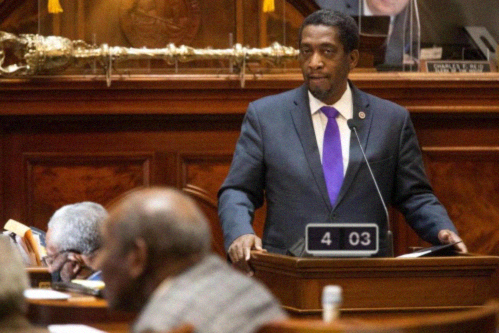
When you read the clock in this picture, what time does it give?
4:03
